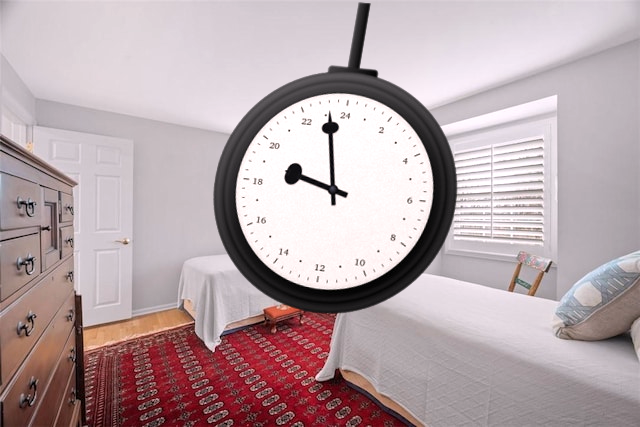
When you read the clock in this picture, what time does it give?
18:58
